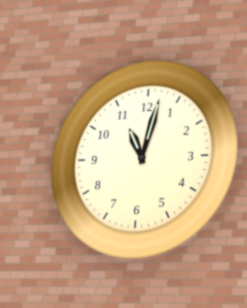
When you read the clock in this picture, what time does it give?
11:02
